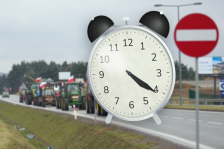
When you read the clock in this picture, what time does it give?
4:21
